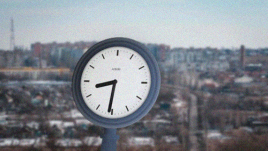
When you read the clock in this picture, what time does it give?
8:31
